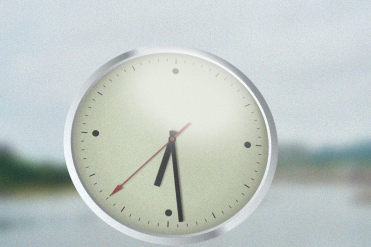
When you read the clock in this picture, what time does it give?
6:28:37
